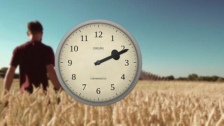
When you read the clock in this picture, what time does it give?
2:11
